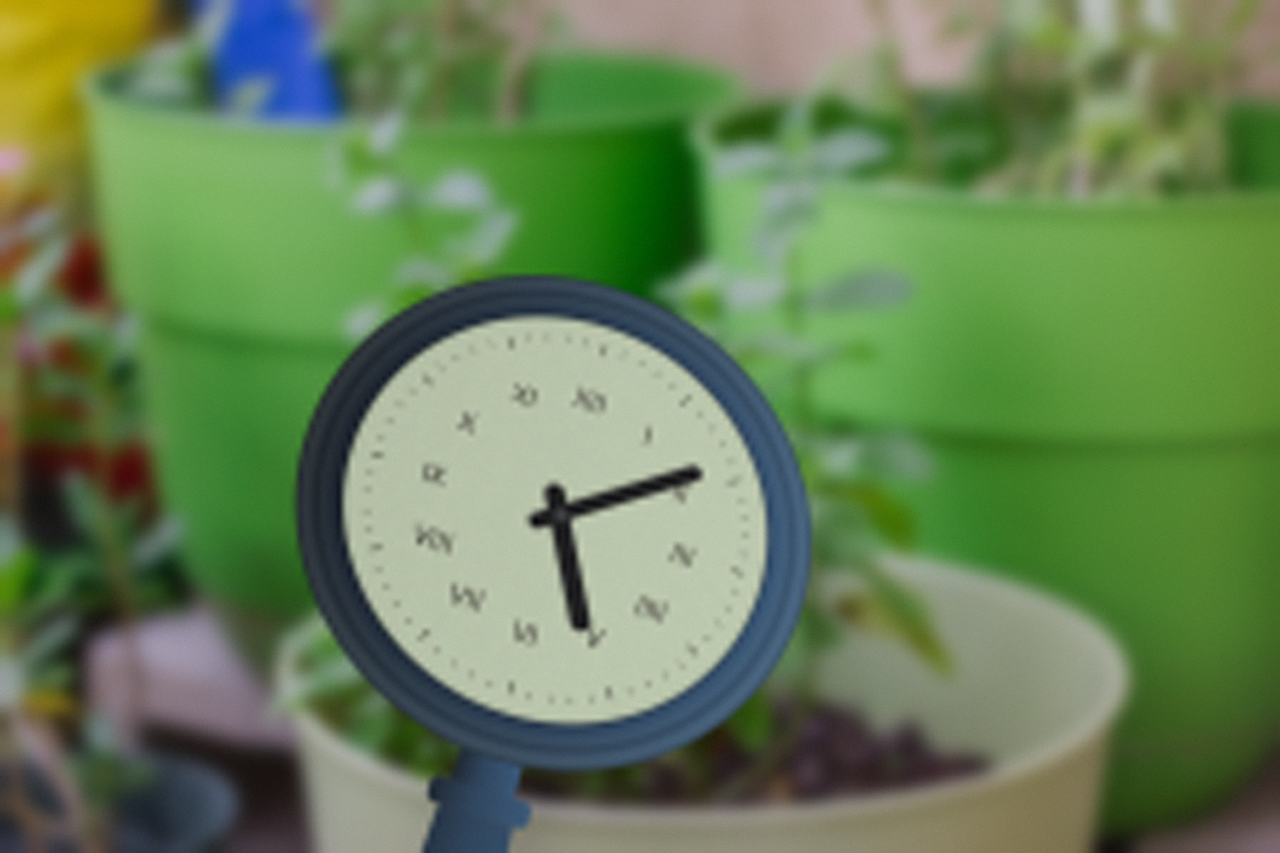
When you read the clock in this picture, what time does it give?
5:09
